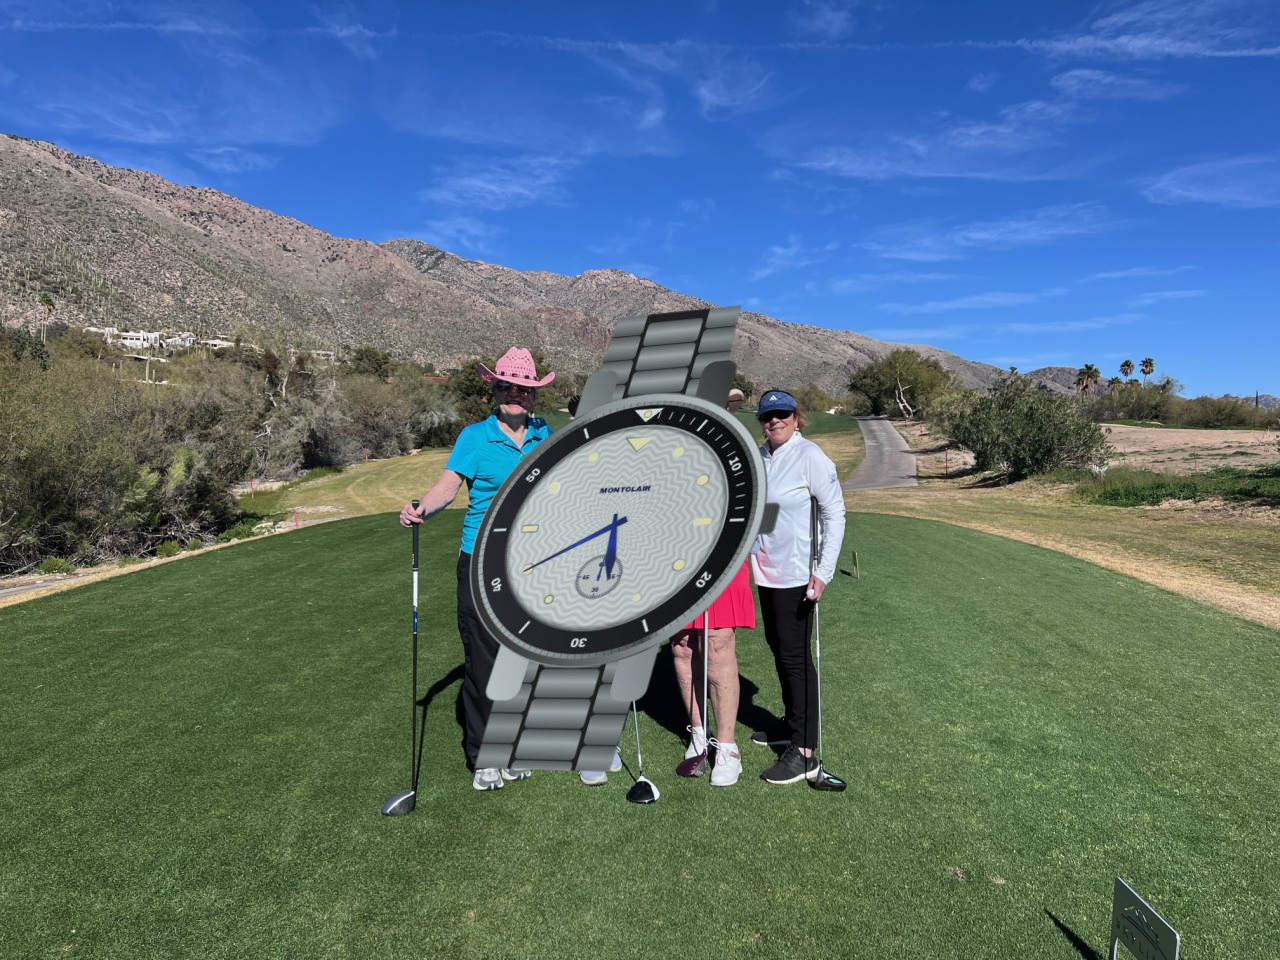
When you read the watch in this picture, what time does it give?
5:40
